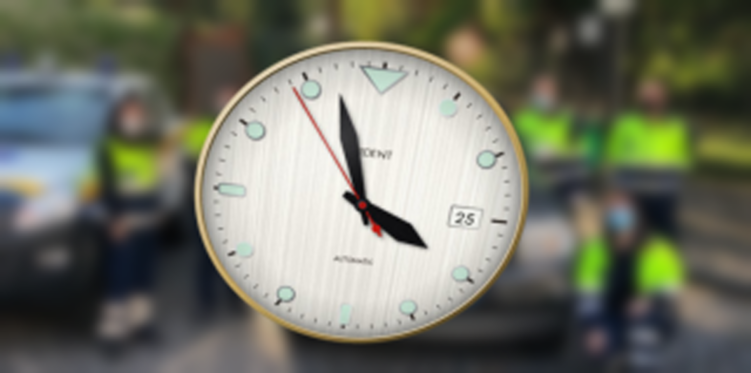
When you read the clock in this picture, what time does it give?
3:56:54
